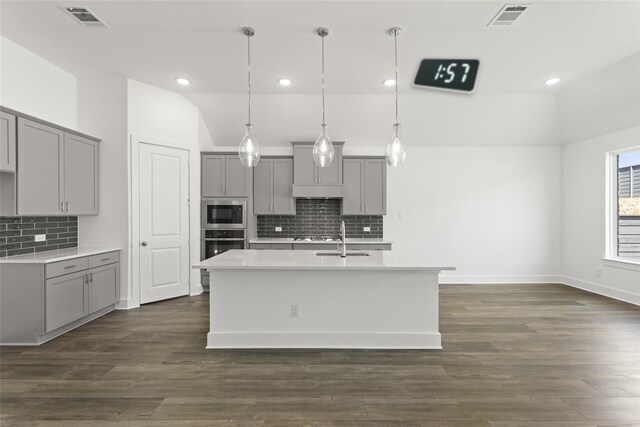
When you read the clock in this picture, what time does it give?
1:57
